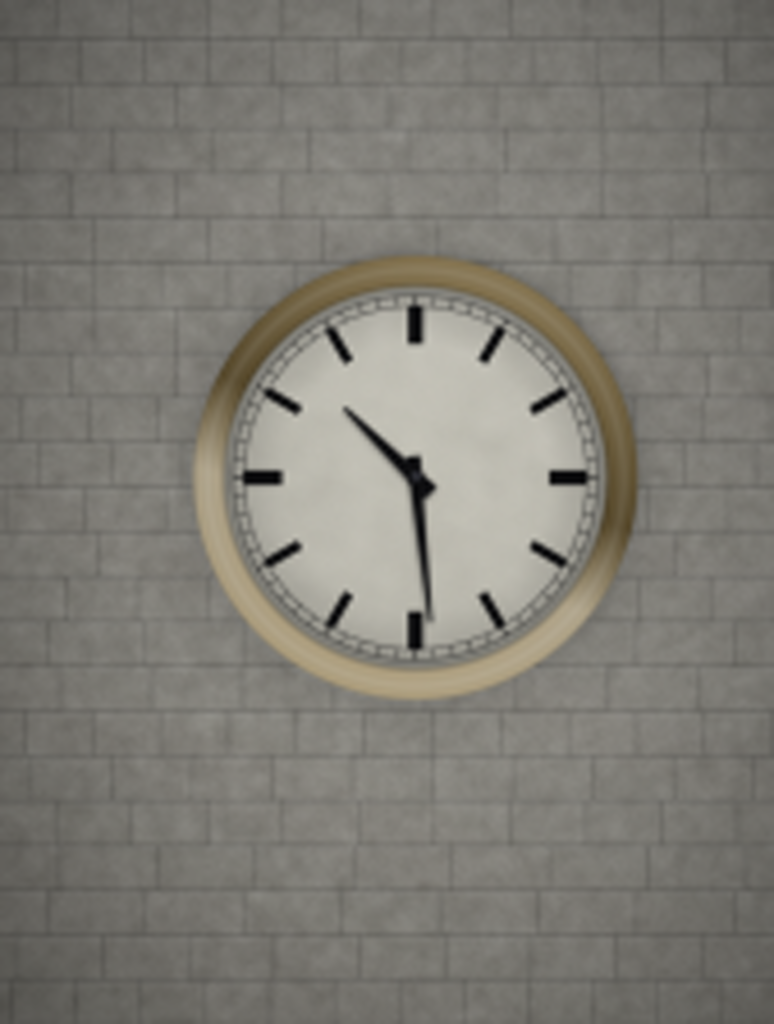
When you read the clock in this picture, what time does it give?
10:29
